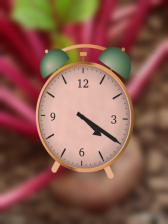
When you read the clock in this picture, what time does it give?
4:20
